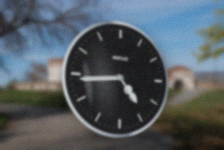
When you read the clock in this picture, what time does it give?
4:44
